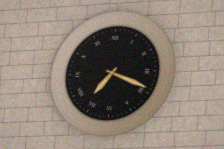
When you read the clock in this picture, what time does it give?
7:19
